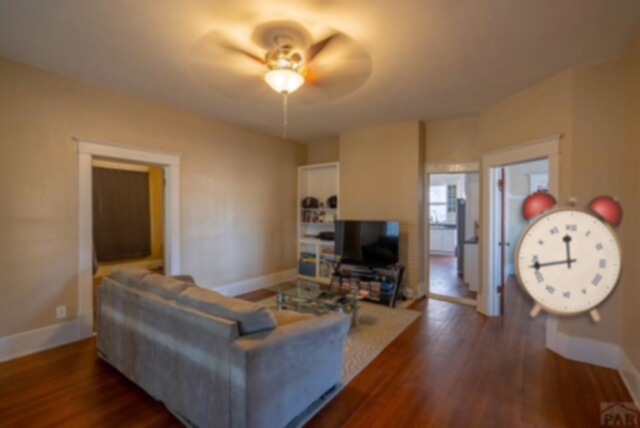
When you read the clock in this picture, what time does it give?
11:43
